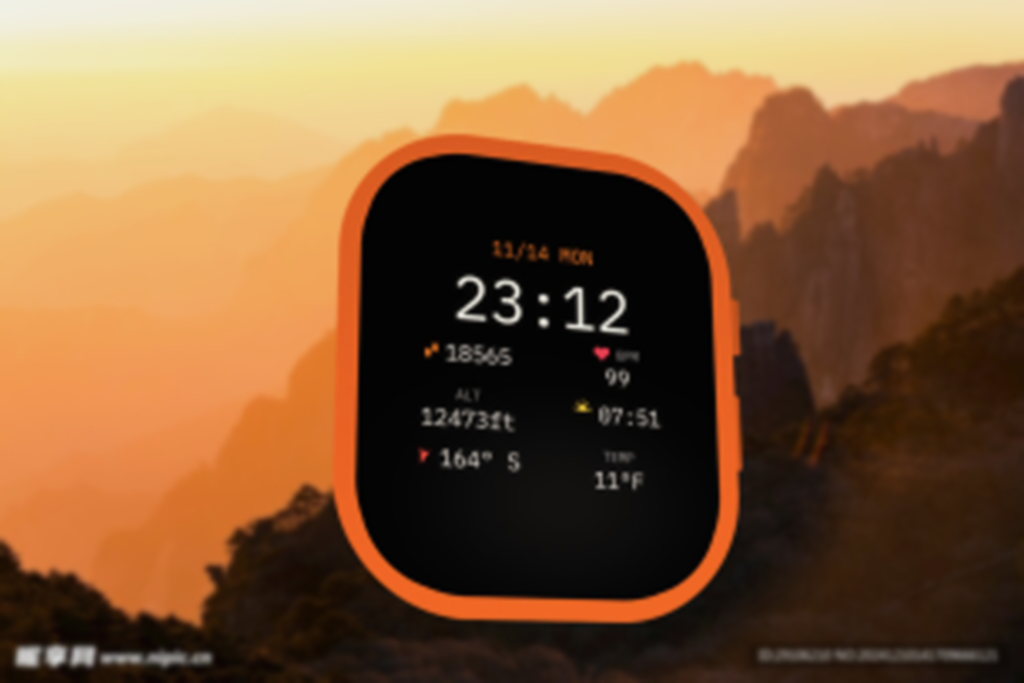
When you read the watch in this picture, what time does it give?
23:12
